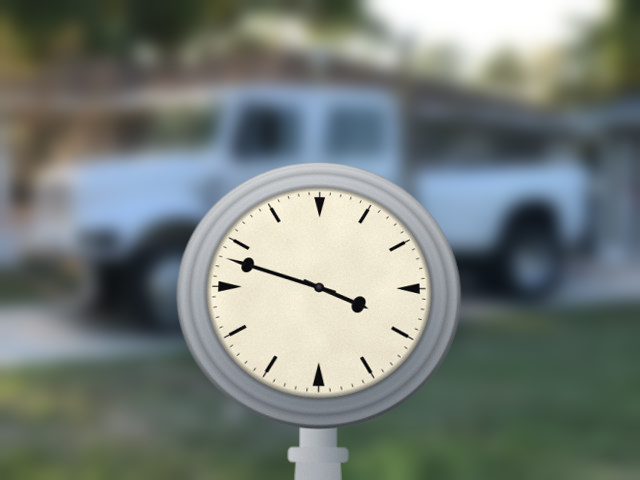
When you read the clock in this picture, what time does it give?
3:48
